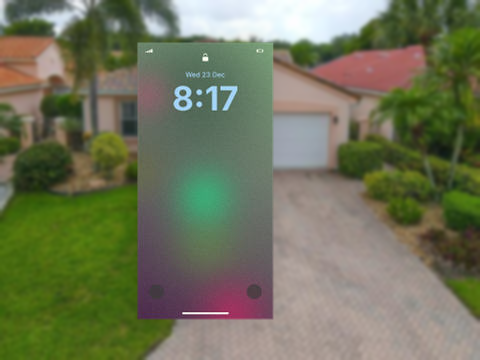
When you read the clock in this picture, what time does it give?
8:17
